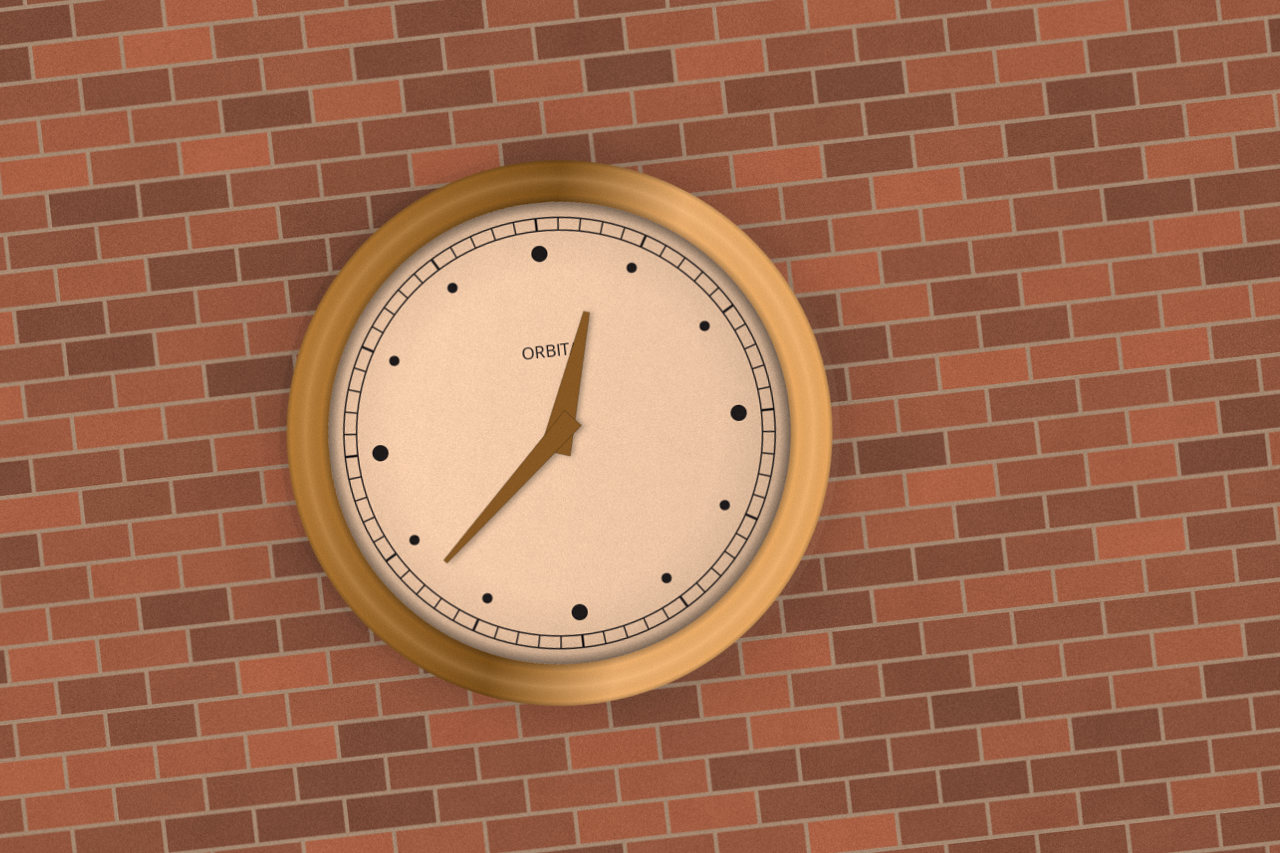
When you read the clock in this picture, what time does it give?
12:38
